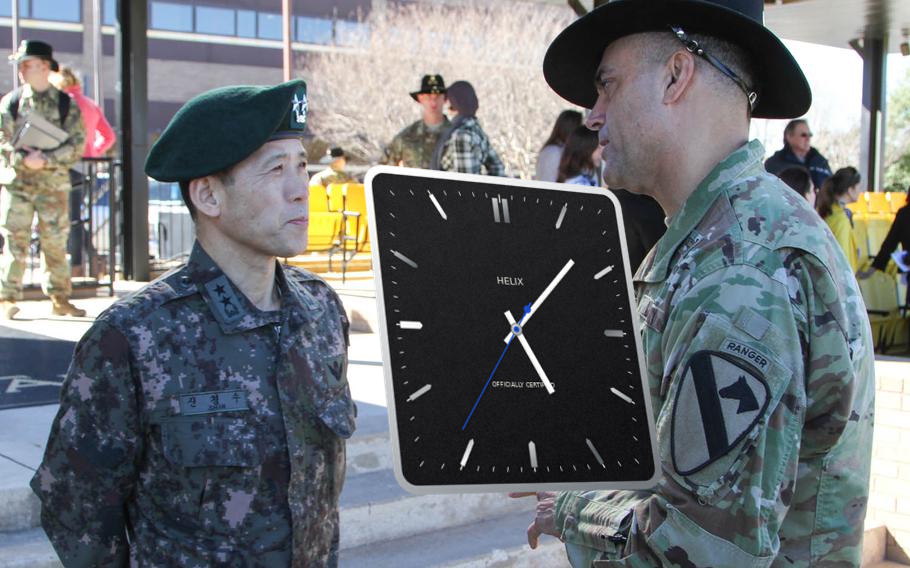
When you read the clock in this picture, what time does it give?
5:07:36
